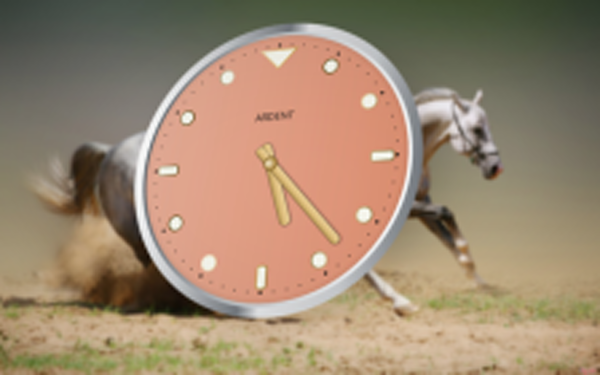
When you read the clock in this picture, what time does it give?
5:23
